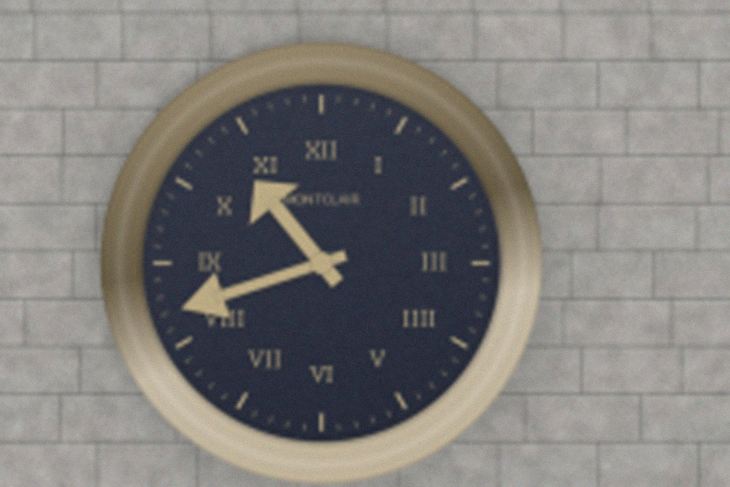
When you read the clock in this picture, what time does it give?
10:42
